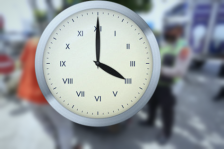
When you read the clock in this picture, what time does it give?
4:00
